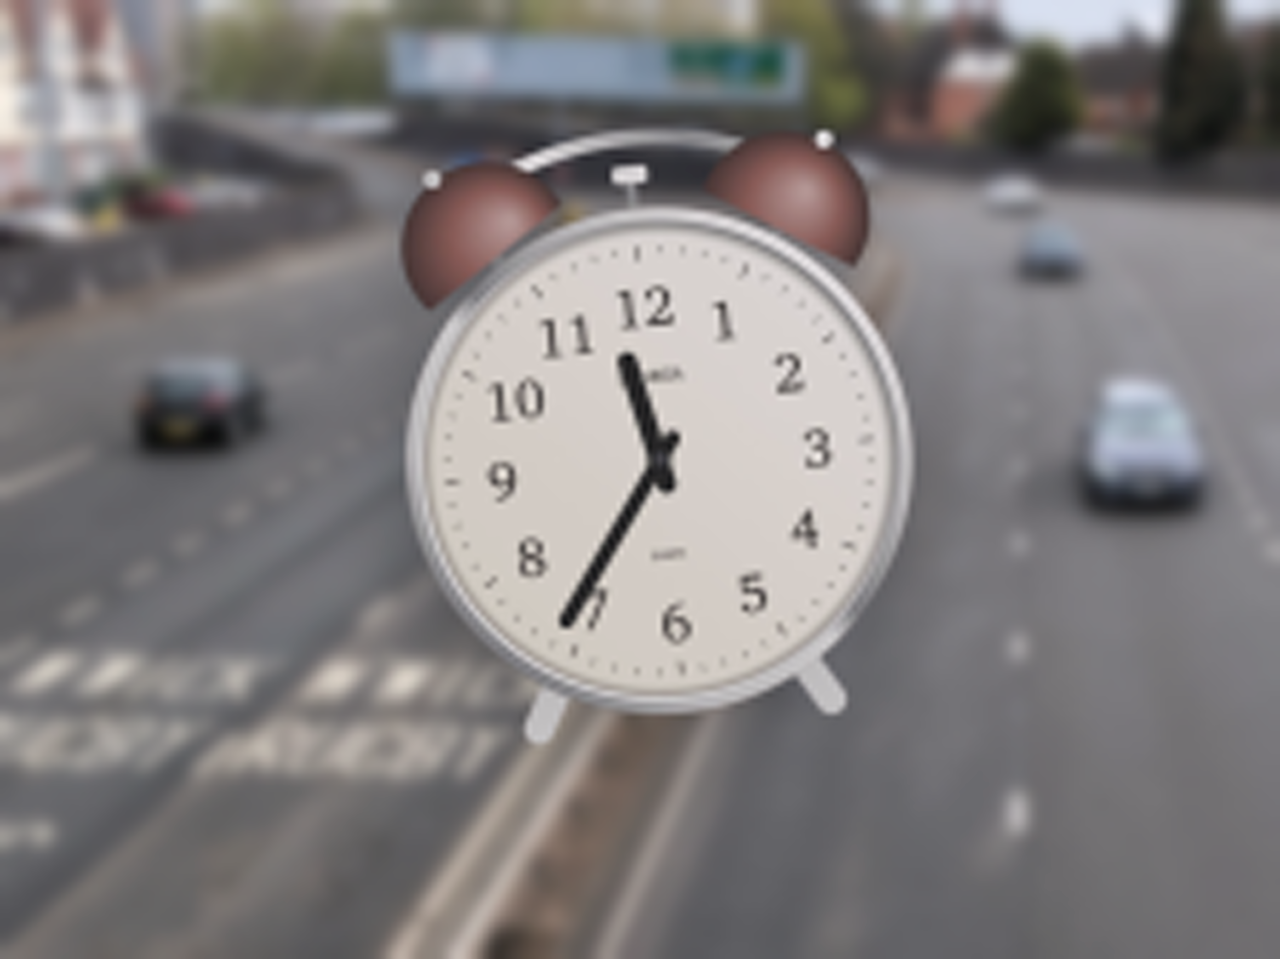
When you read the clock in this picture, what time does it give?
11:36
